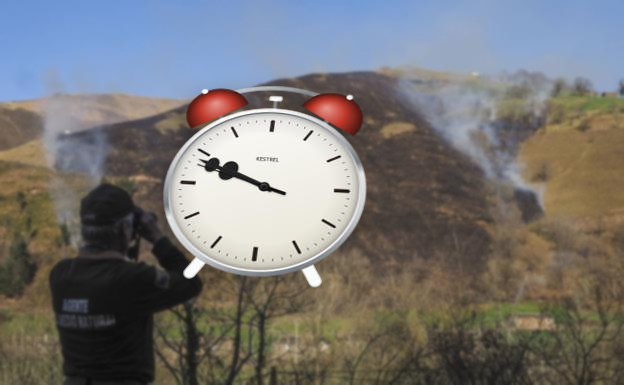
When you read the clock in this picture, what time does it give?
9:48:48
